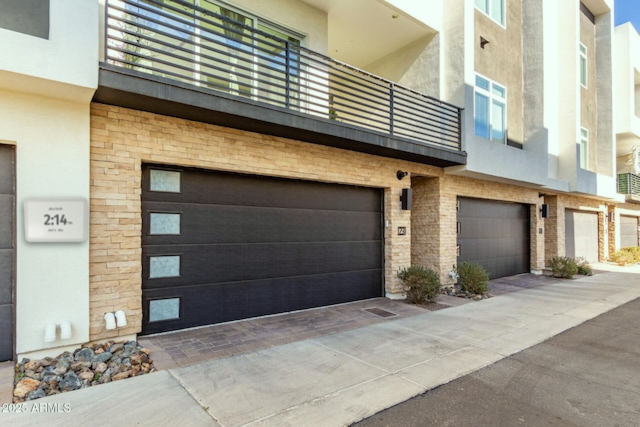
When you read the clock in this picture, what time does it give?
2:14
